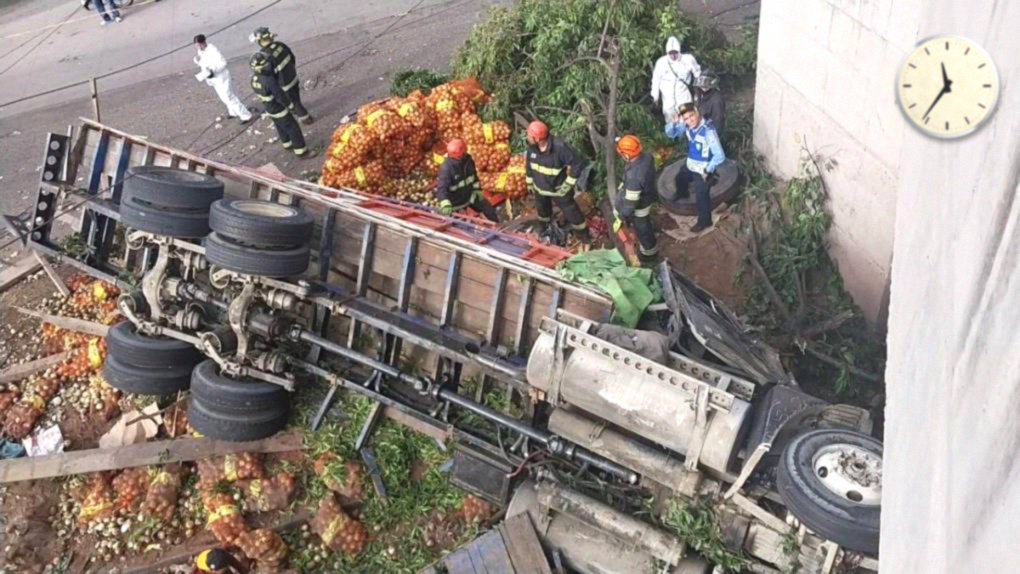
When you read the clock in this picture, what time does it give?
11:36
